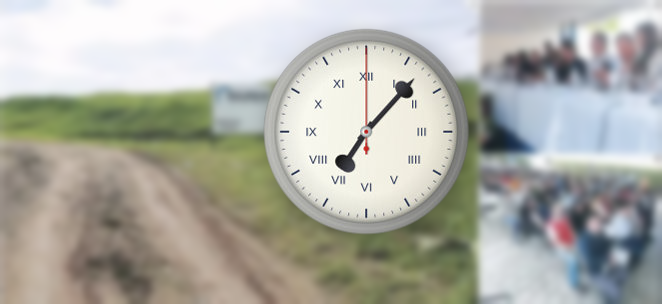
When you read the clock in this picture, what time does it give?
7:07:00
